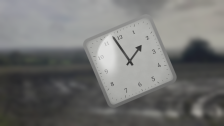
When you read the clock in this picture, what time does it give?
1:58
